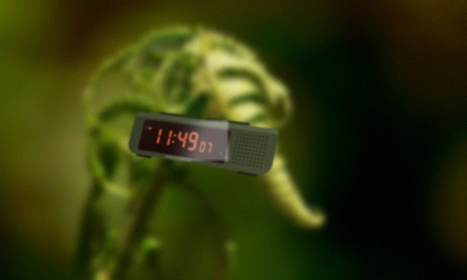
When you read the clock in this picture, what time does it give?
11:49
